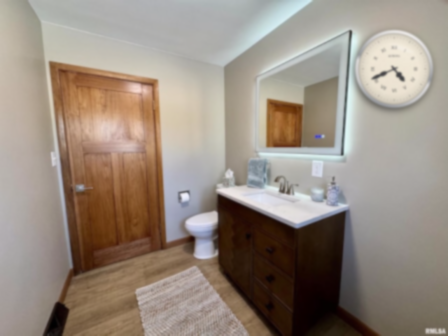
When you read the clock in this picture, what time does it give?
4:41
